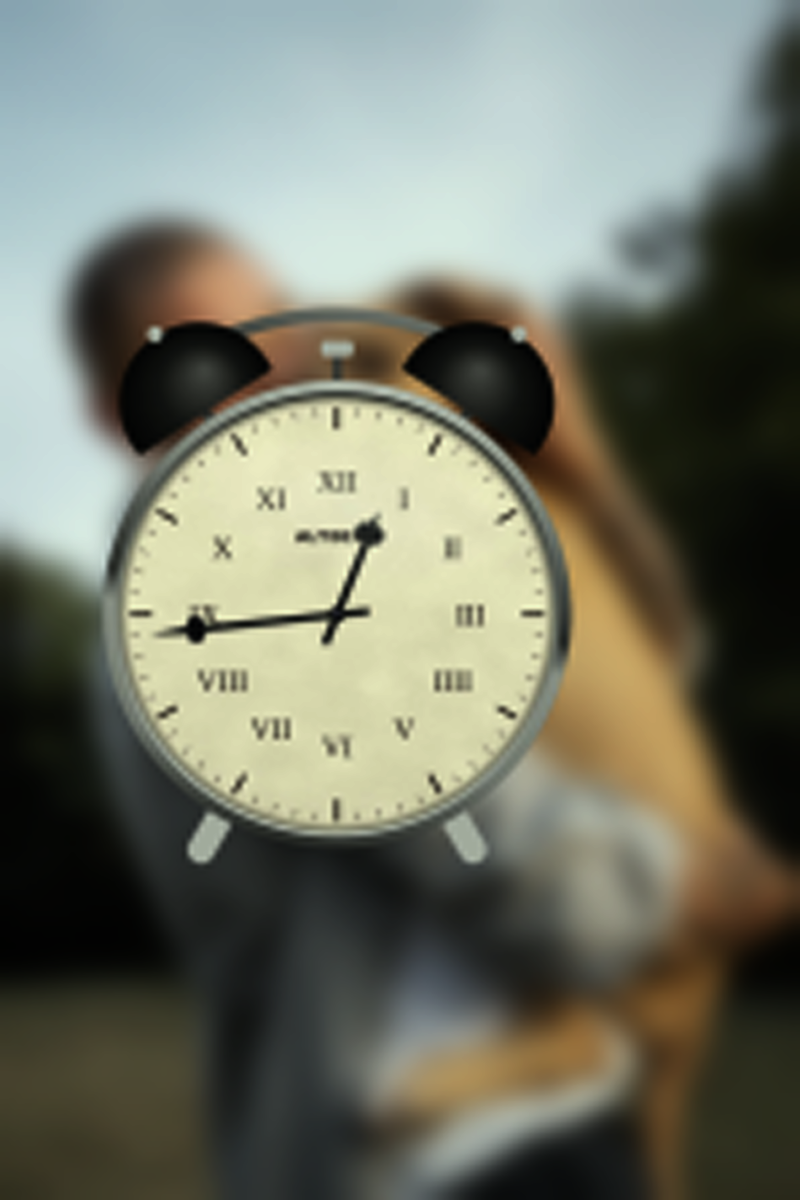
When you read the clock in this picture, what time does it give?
12:44
